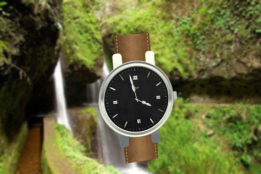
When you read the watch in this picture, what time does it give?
3:58
